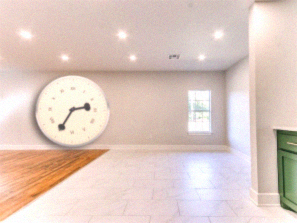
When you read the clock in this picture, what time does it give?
2:35
